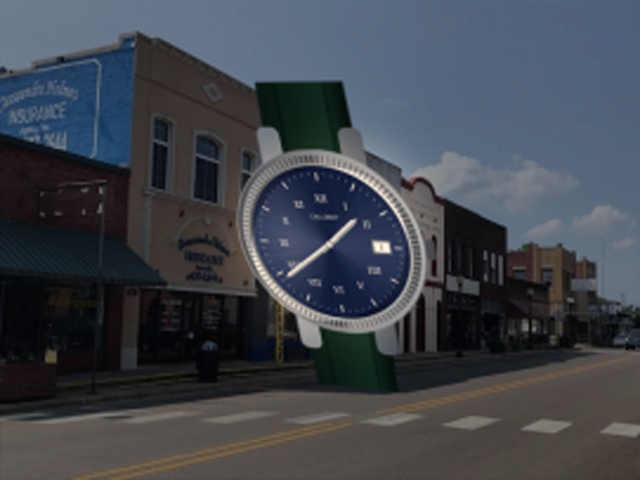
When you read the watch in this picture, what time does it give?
1:39
